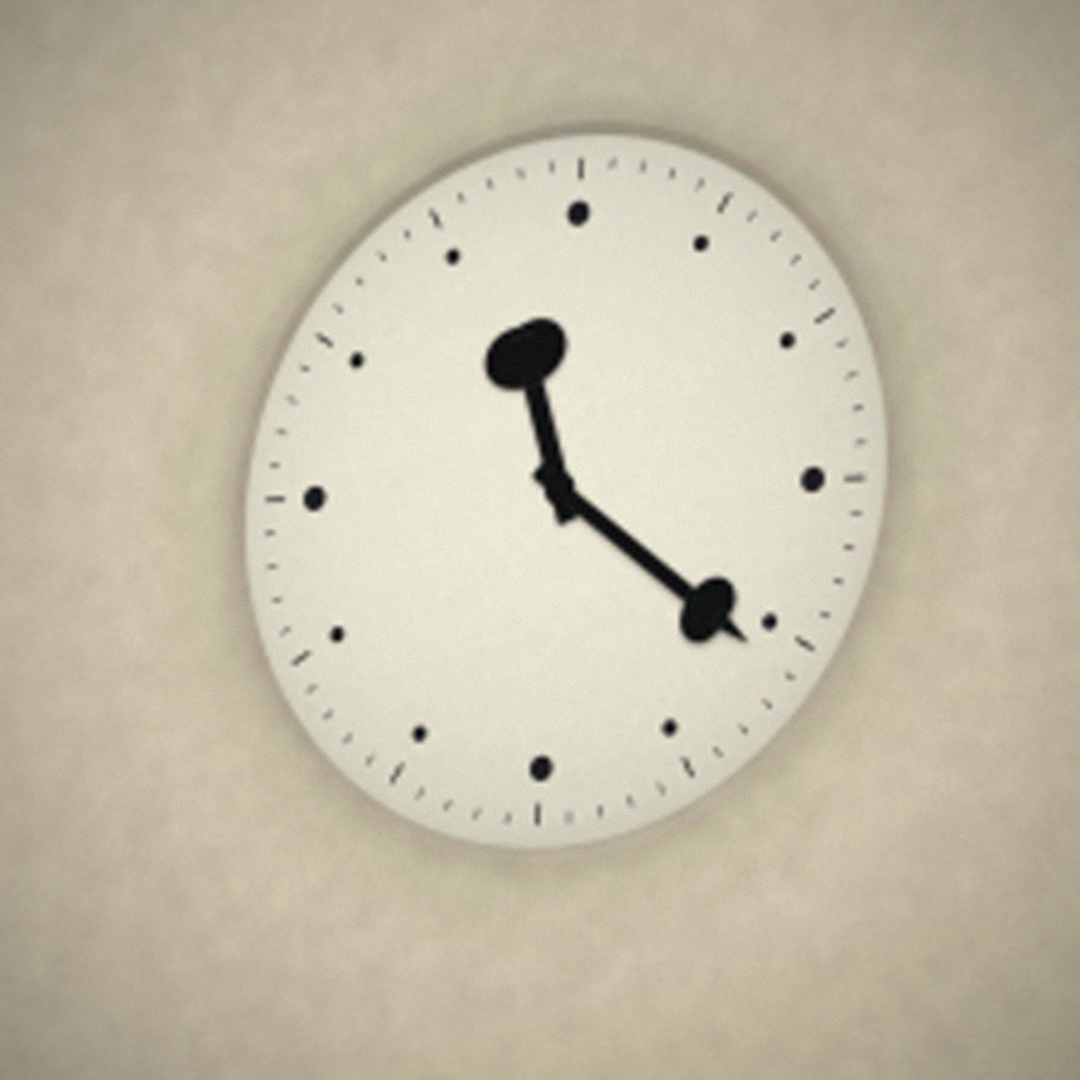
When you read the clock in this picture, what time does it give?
11:21
